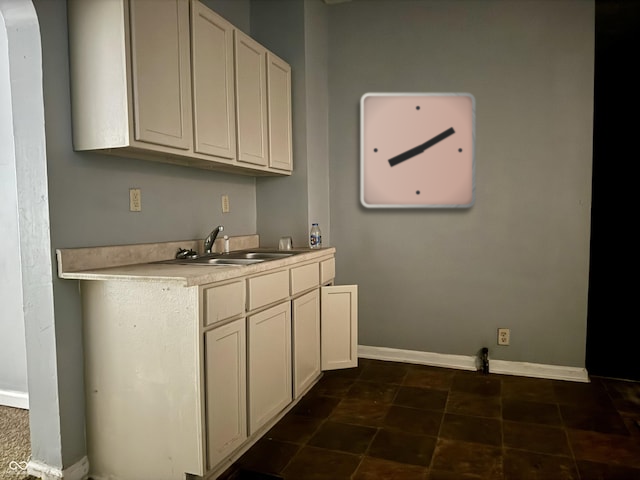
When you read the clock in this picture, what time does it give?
8:10
